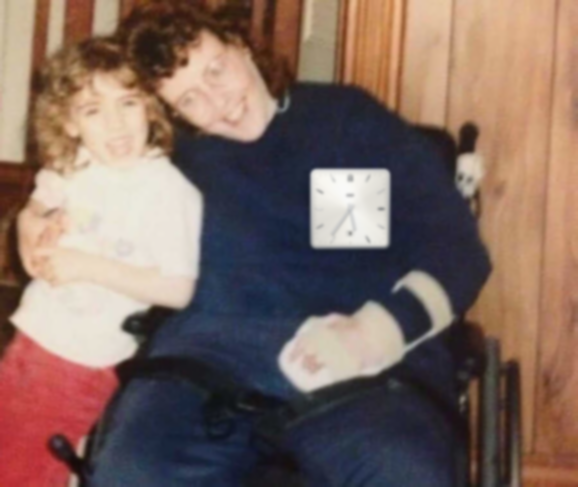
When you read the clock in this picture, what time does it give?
5:36
